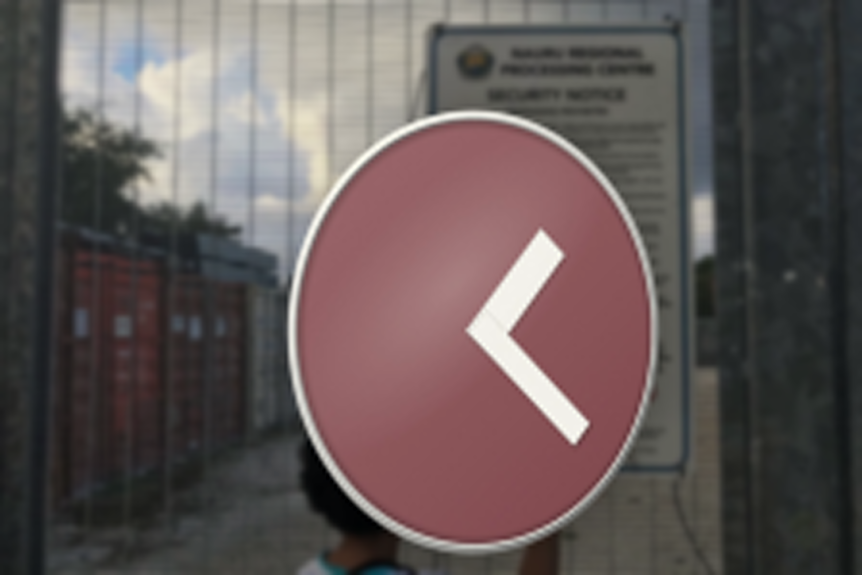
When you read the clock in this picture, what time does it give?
1:22
